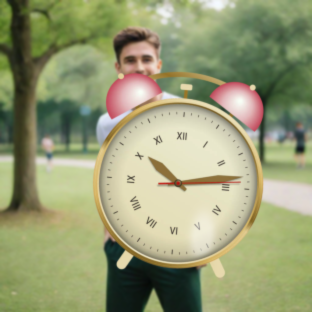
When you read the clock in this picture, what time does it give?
10:13:14
